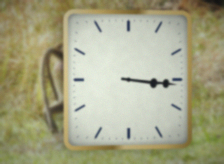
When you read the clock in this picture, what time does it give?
3:16
